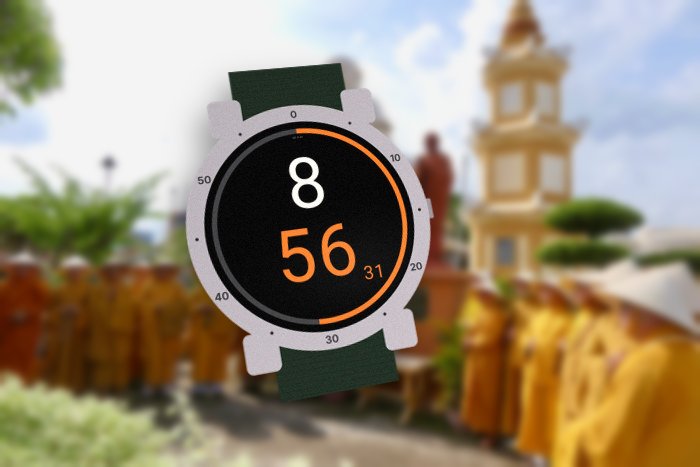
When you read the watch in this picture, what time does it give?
8:56:31
